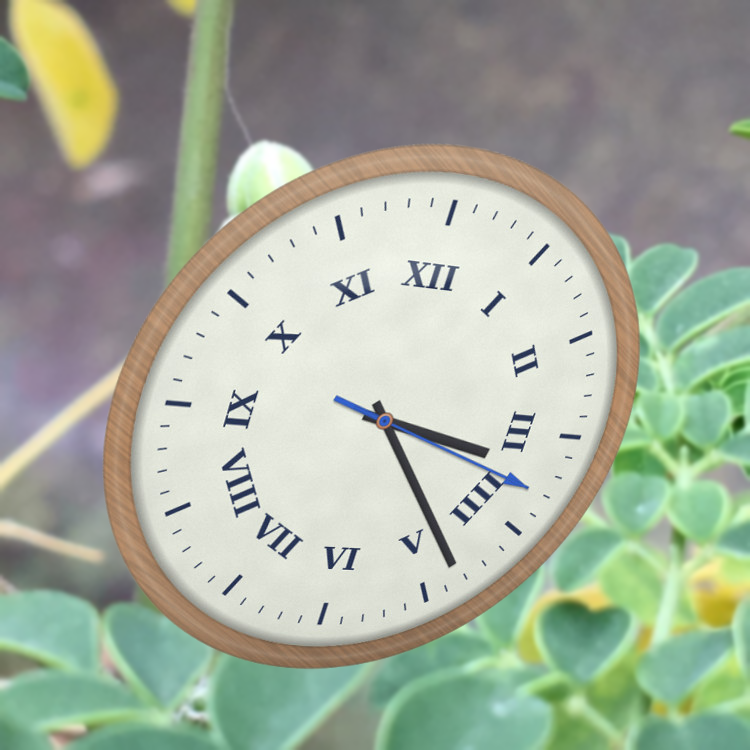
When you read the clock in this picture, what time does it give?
3:23:18
